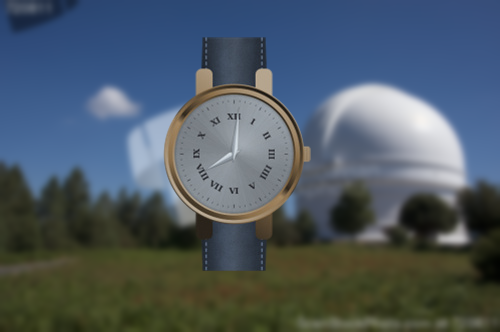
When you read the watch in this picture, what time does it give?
8:01
